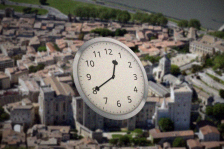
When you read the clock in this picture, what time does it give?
12:40
